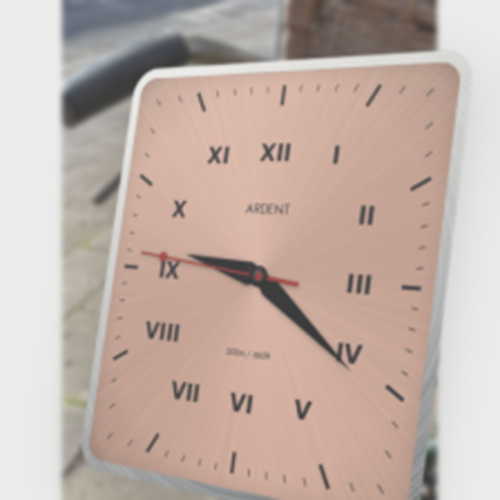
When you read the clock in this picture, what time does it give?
9:20:46
